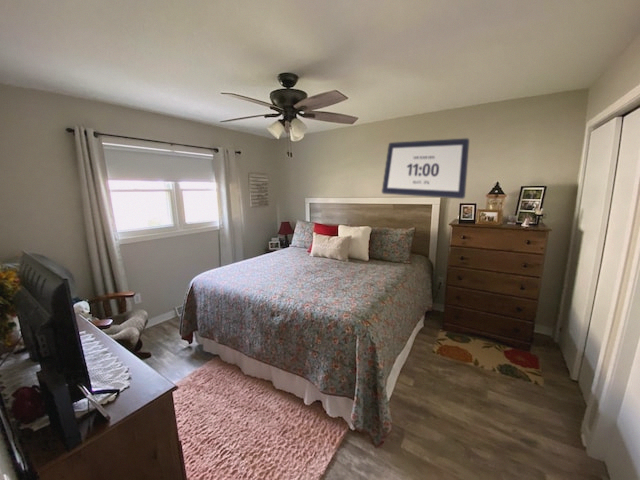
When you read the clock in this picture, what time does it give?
11:00
